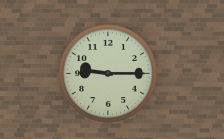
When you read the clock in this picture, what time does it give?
9:15
